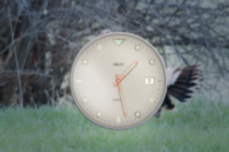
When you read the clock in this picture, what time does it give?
1:28
